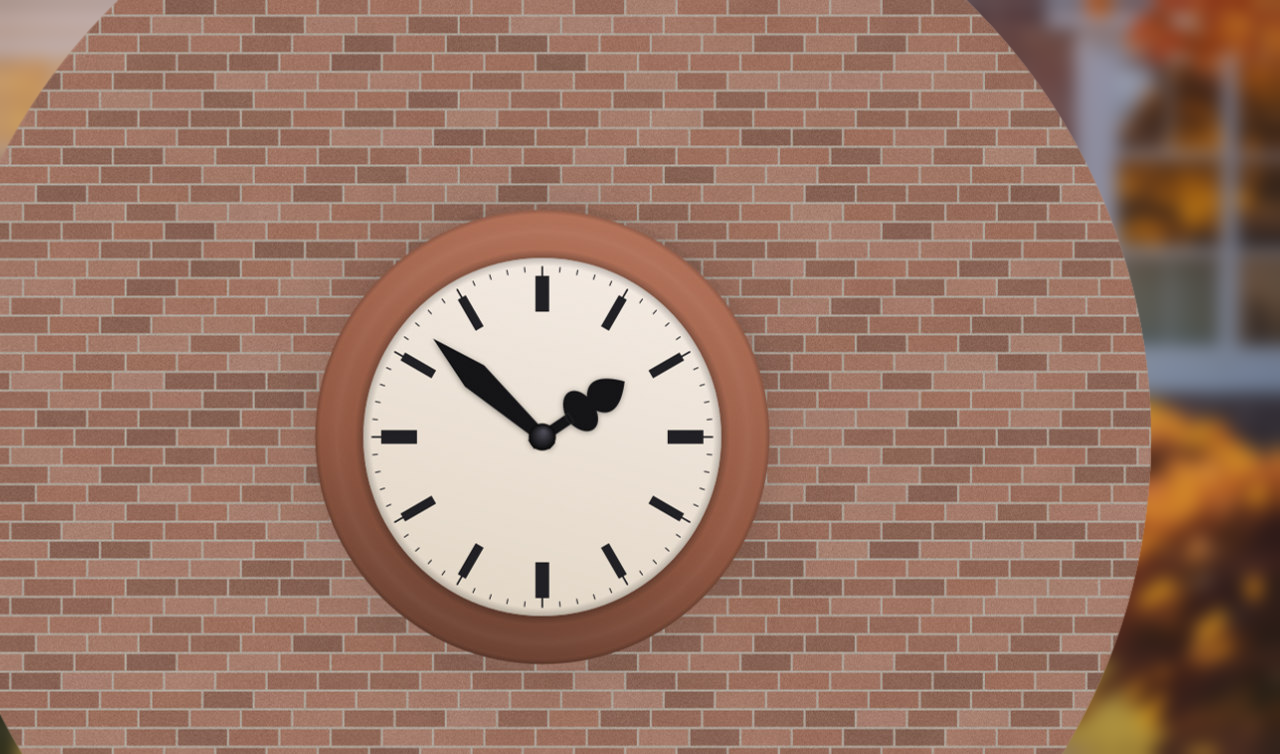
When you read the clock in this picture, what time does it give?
1:52
